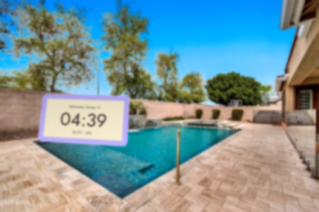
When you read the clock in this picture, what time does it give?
4:39
